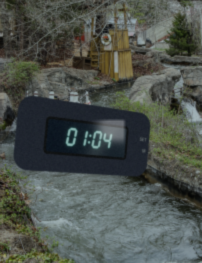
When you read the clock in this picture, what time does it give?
1:04
